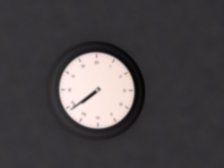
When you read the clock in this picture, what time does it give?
7:39
